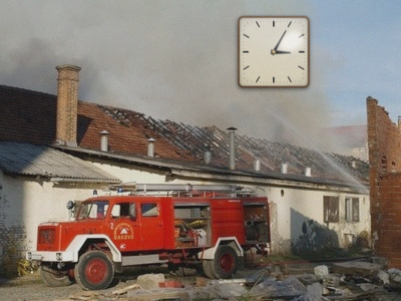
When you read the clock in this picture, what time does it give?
3:05
